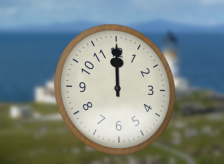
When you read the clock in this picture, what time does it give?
12:00
